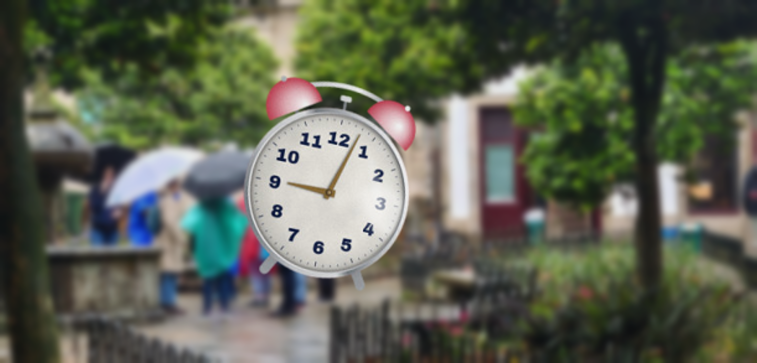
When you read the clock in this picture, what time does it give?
9:03
